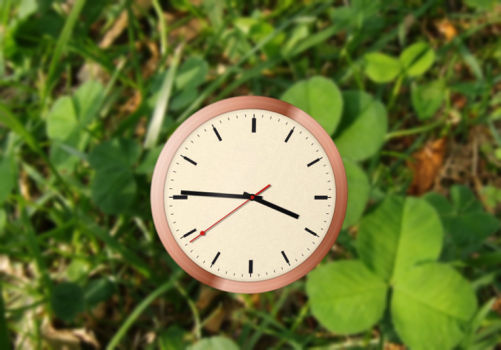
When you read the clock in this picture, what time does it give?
3:45:39
